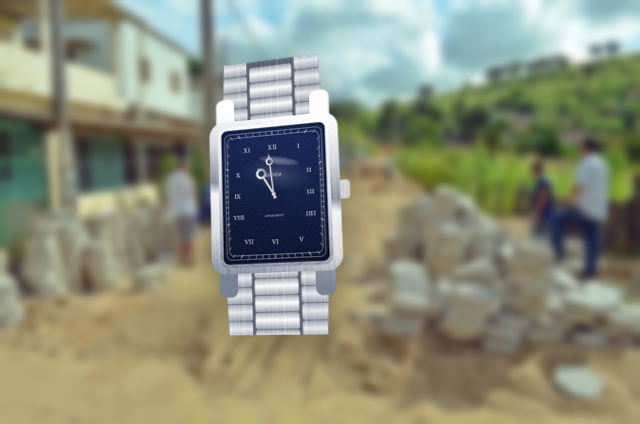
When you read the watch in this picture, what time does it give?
10:59
